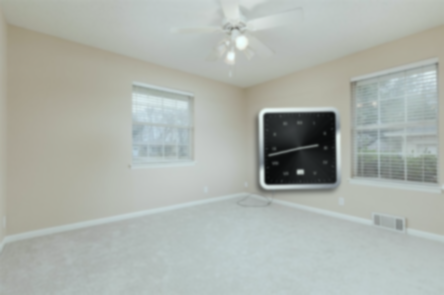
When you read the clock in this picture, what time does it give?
2:43
